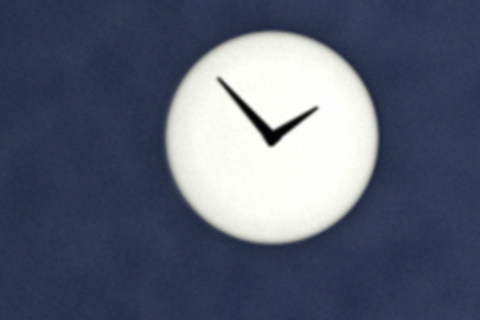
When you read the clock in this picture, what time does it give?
1:53
